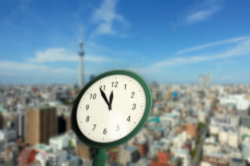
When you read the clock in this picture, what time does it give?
11:54
